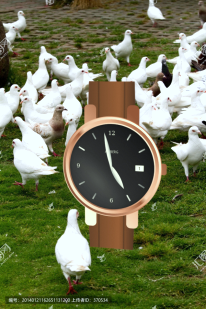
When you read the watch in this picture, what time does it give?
4:58
